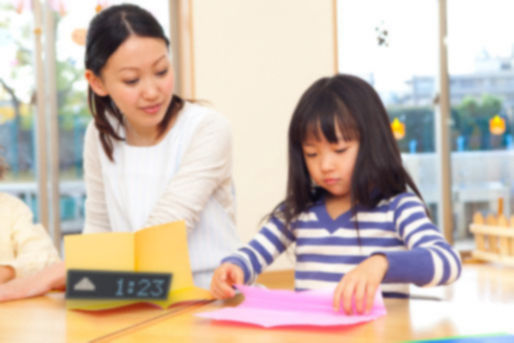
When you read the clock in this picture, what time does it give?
1:23
